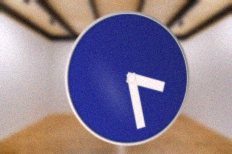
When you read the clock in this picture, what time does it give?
3:28
